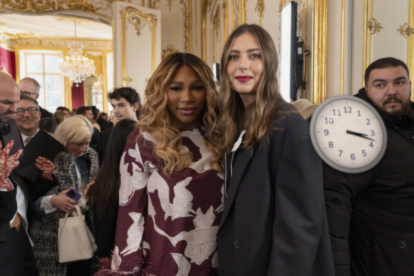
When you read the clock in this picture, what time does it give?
3:18
